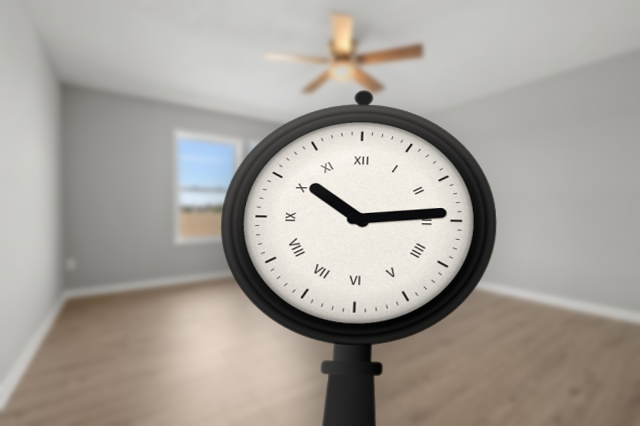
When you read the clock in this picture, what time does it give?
10:14
